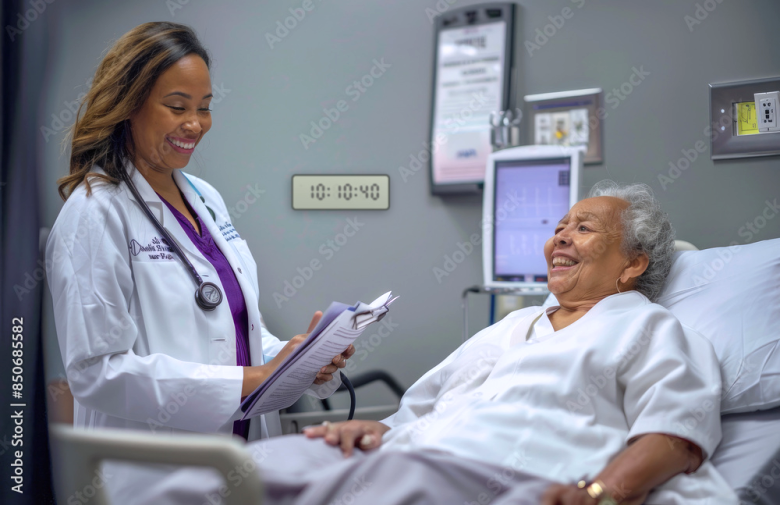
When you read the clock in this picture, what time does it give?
10:10:40
